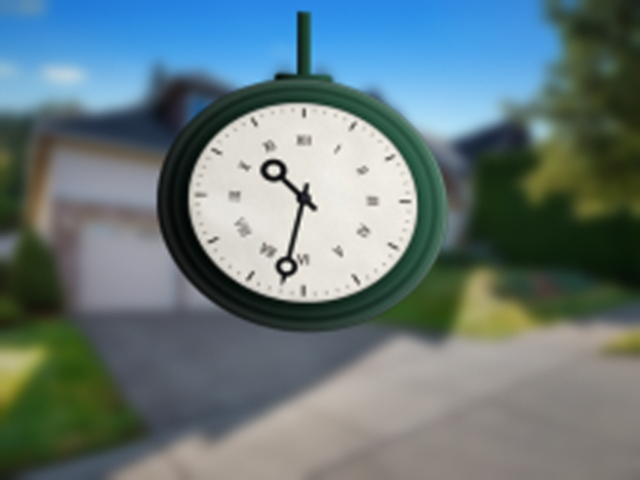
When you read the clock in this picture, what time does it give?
10:32
